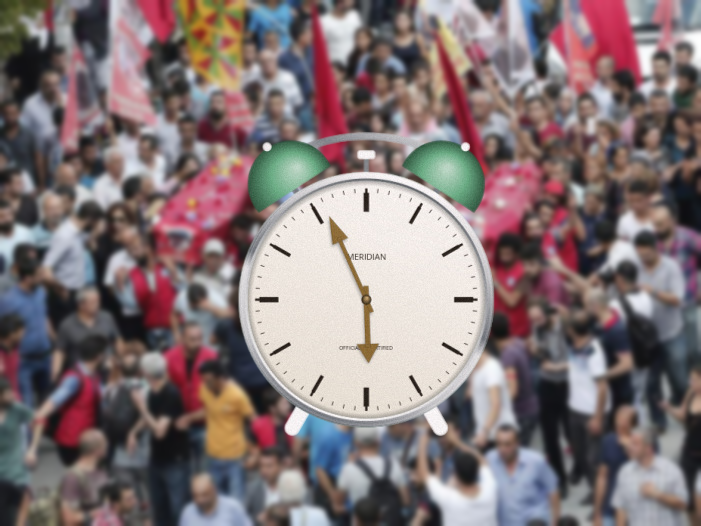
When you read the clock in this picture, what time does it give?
5:56
